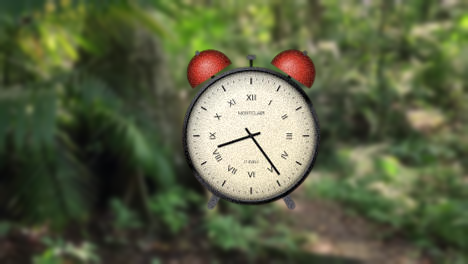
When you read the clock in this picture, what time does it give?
8:24
